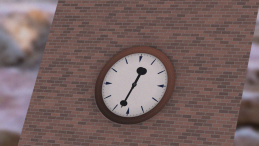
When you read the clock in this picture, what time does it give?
12:33
